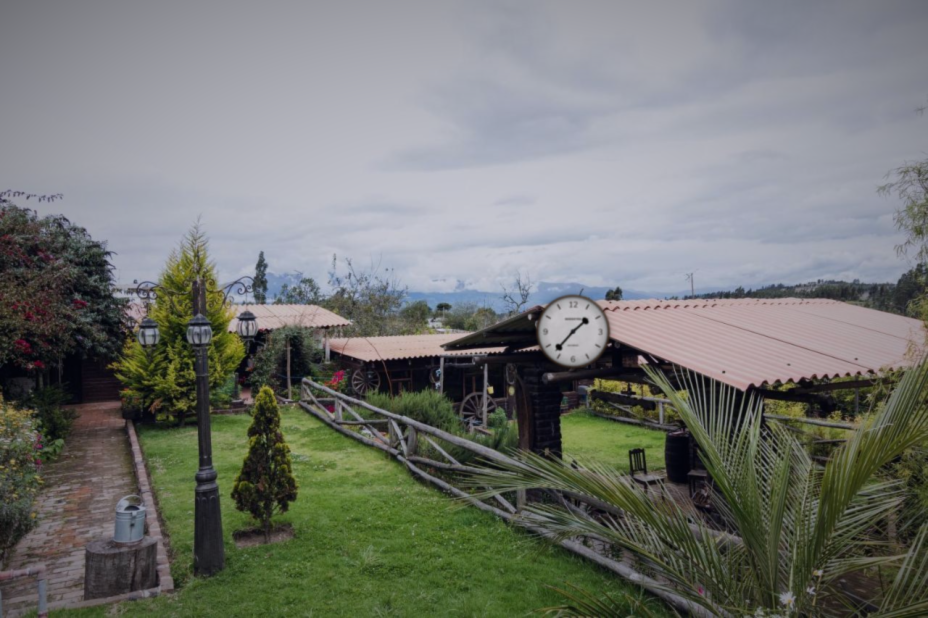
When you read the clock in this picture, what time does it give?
1:37
